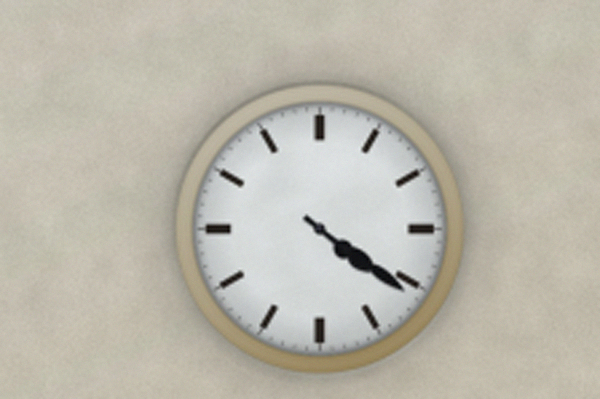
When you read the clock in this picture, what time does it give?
4:21
